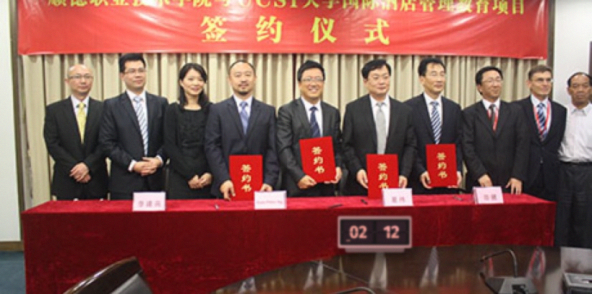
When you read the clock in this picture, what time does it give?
2:12
